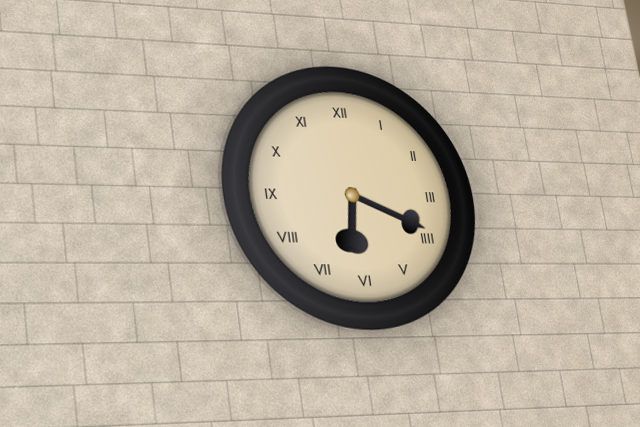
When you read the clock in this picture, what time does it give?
6:19
